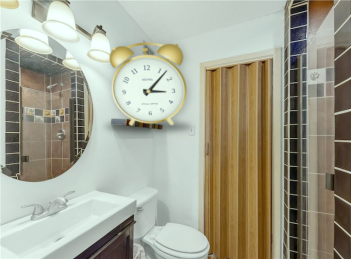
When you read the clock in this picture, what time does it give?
3:07
